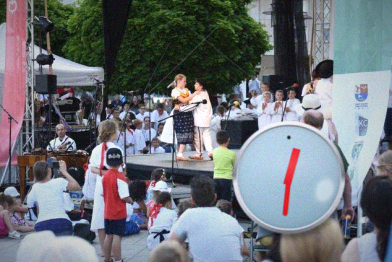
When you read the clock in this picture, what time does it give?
12:31
